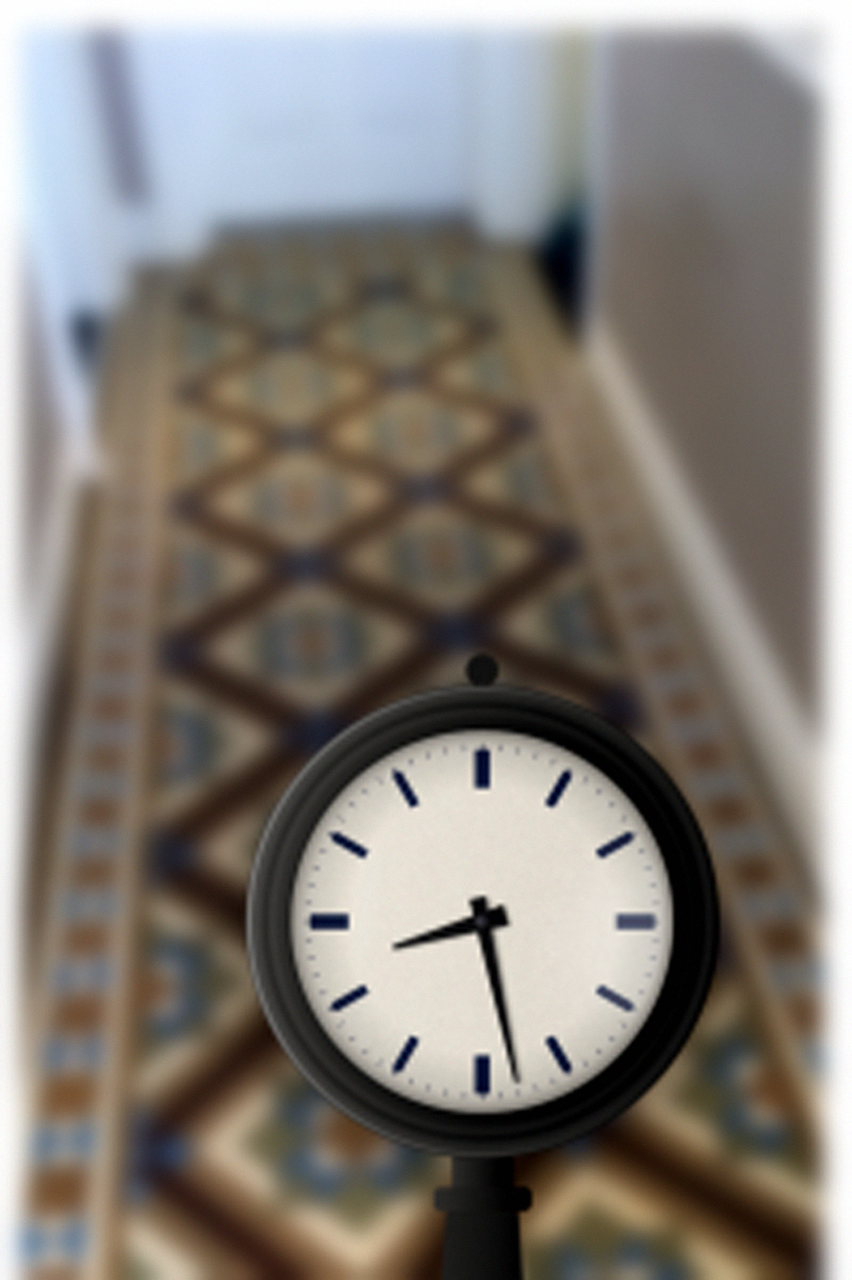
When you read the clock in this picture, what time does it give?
8:28
